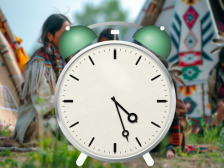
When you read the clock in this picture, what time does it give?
4:27
